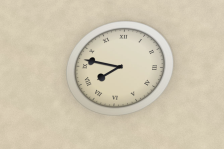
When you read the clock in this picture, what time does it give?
7:47
